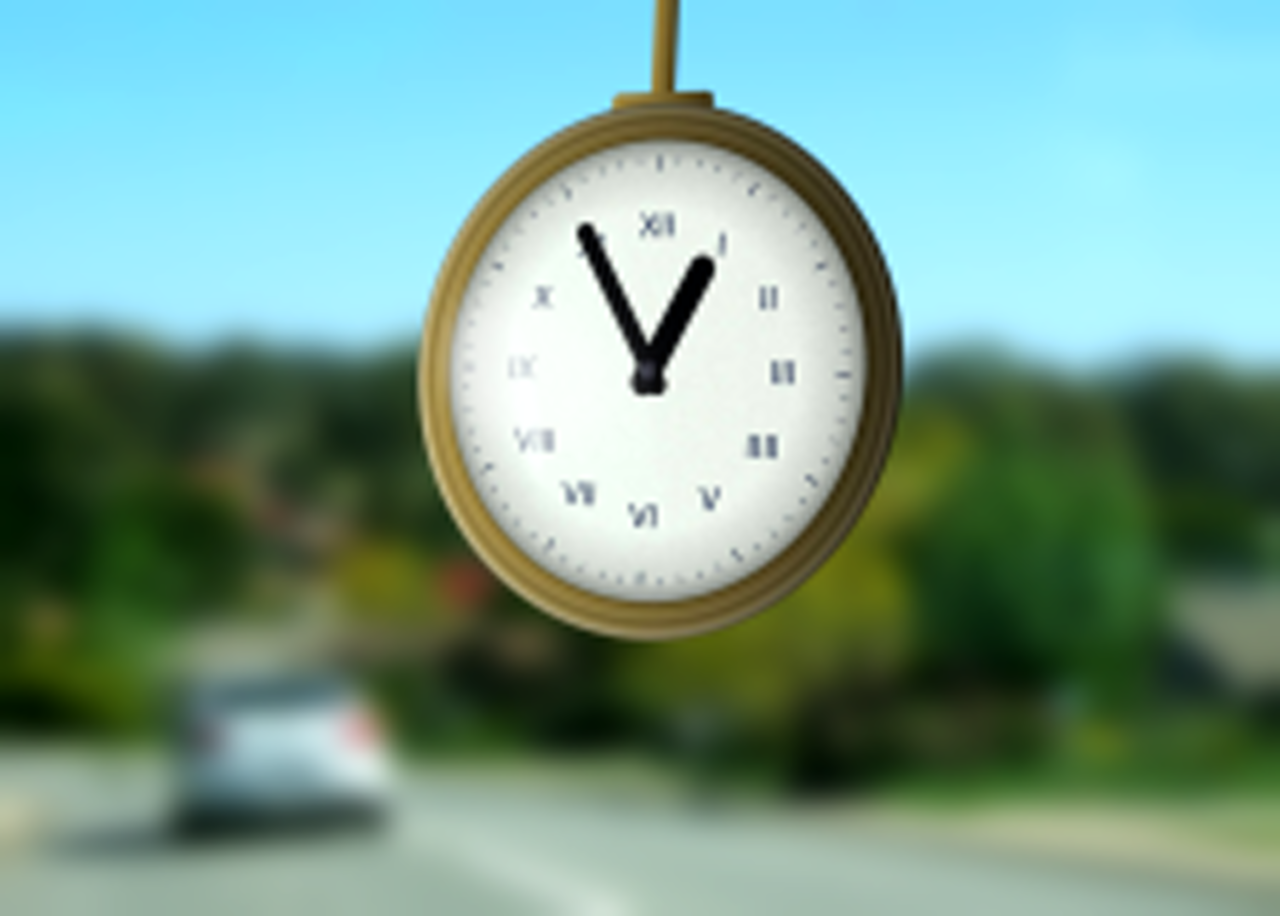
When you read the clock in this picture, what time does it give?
12:55
